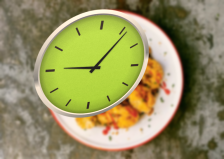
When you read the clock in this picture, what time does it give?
9:06
